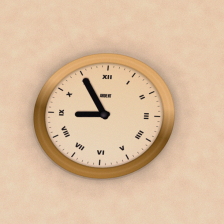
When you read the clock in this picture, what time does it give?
8:55
